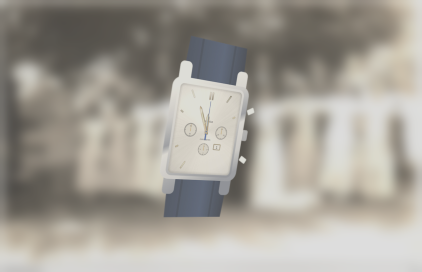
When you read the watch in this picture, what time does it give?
11:56
